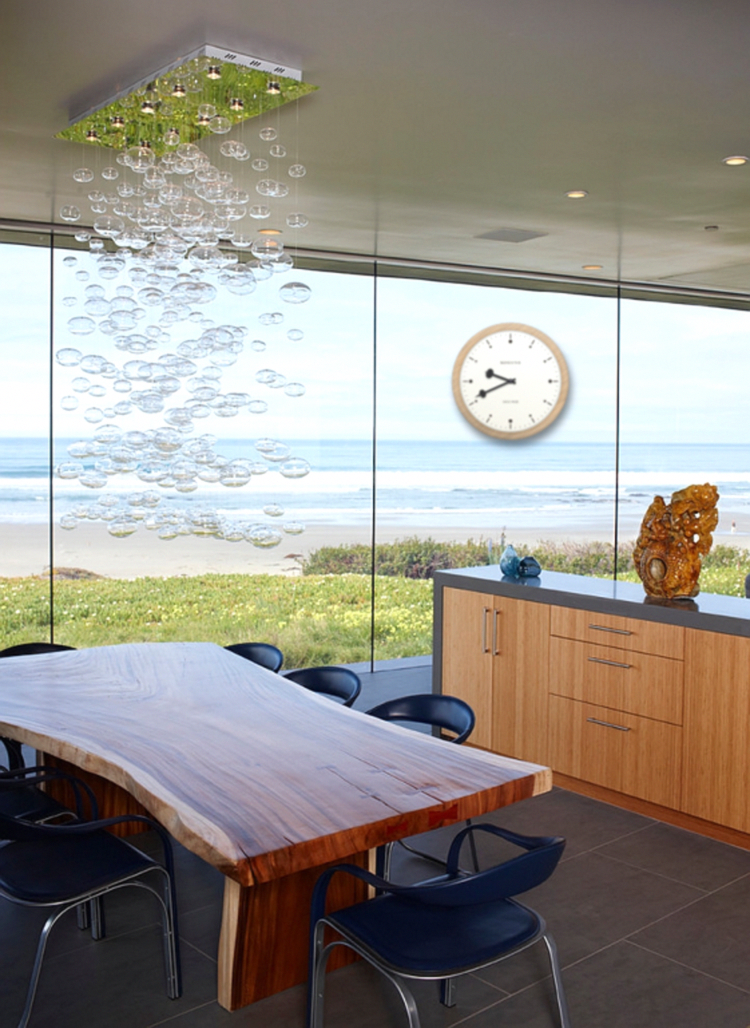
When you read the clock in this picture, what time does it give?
9:41
